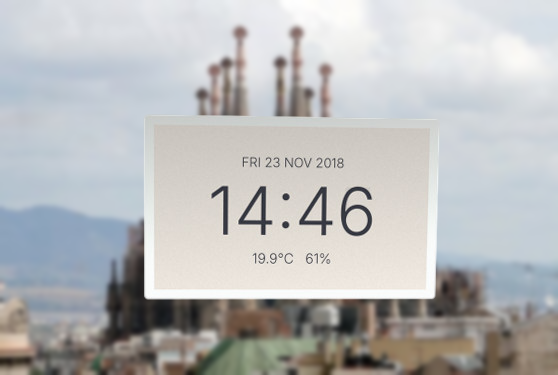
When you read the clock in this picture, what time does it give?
14:46
